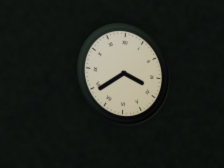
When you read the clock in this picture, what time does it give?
3:39
